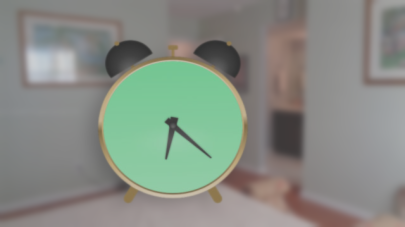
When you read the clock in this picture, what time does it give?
6:22
